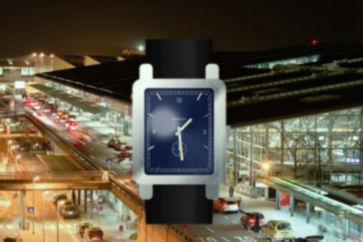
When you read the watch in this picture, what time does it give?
1:29
